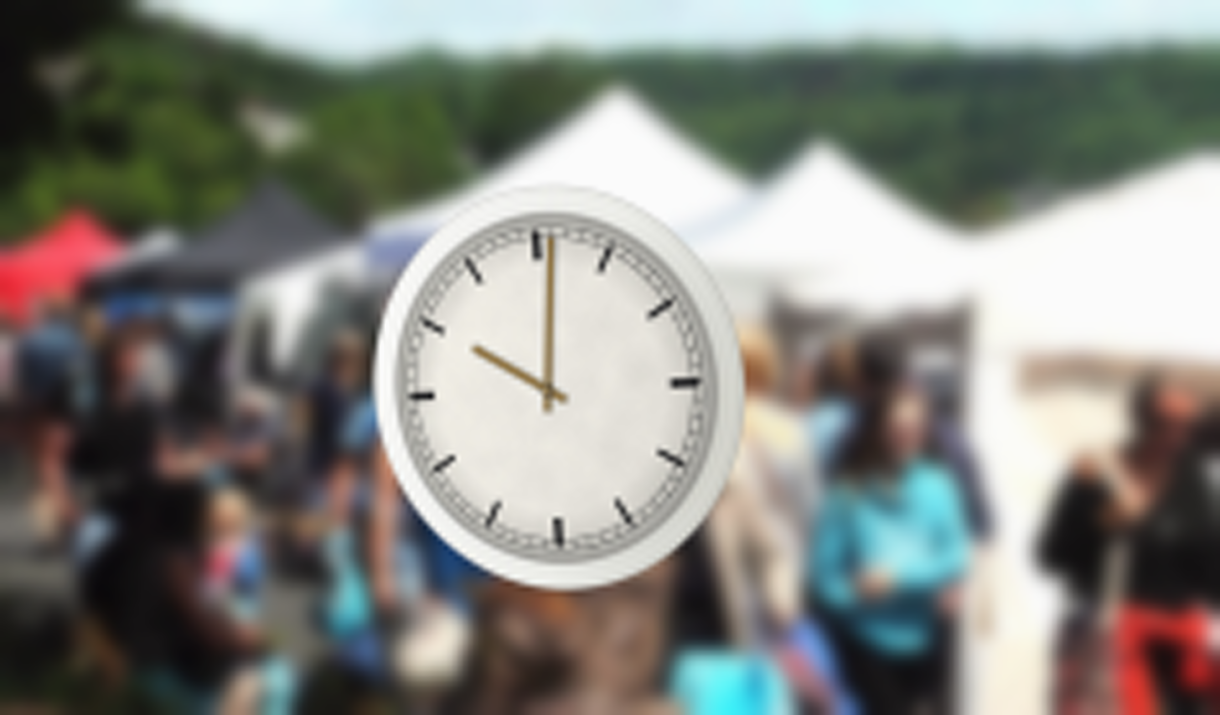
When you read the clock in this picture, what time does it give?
10:01
